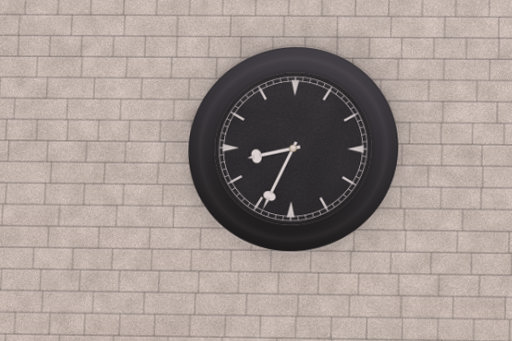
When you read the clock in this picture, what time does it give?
8:34
